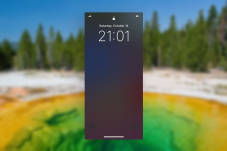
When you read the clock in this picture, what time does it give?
21:01
